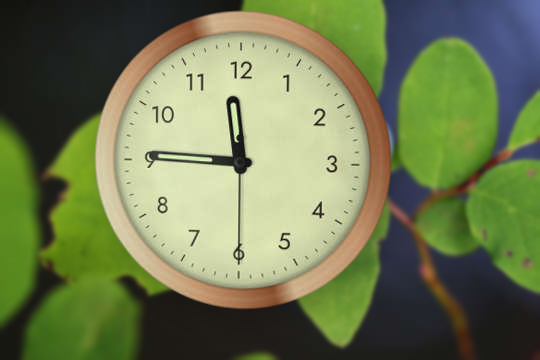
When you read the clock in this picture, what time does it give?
11:45:30
